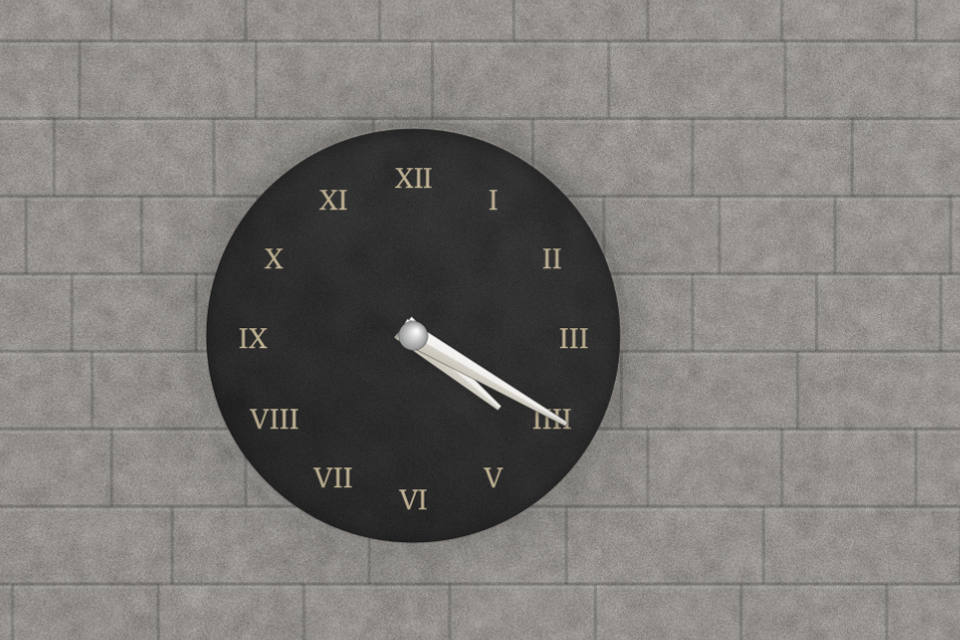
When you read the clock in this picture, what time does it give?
4:20
